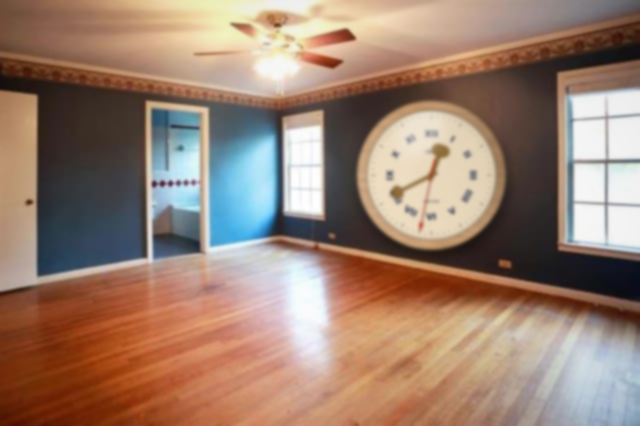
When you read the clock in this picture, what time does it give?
12:40:32
